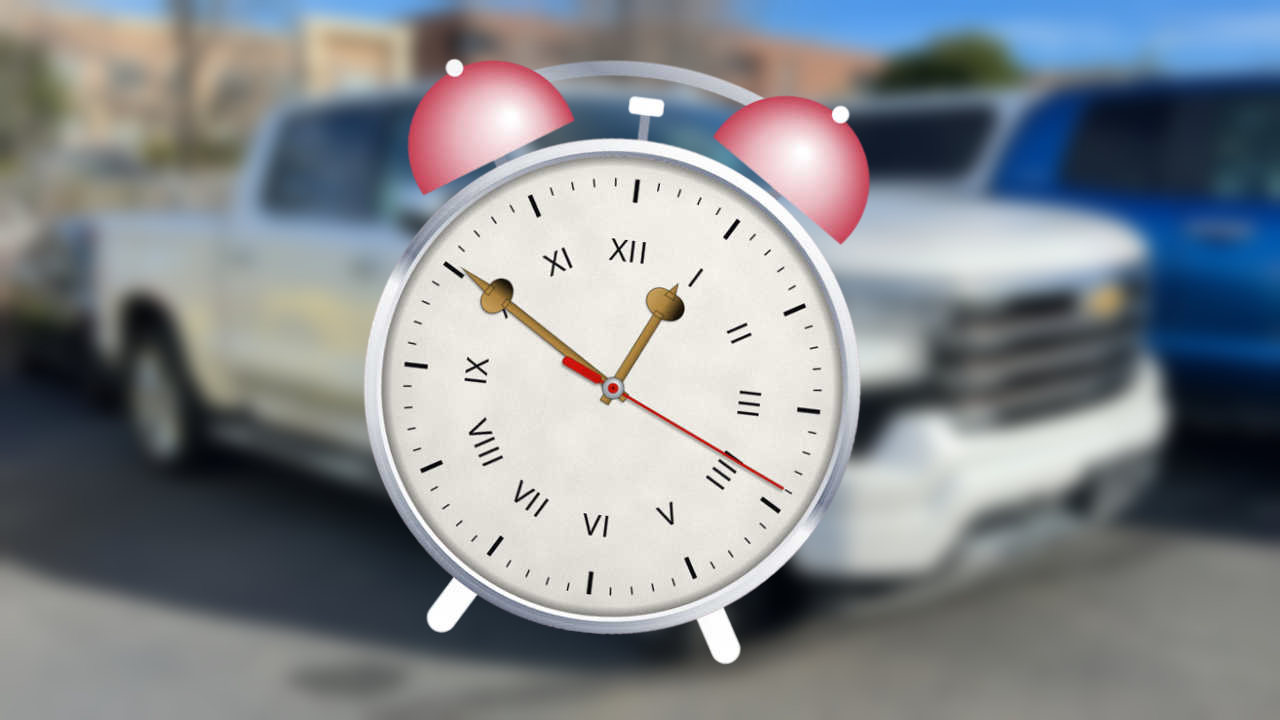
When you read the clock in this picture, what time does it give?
12:50:19
